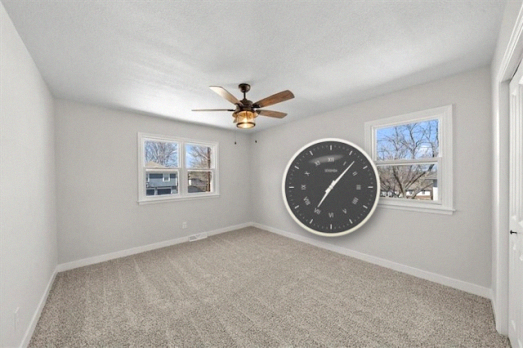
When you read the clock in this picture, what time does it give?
7:07
